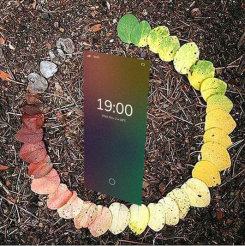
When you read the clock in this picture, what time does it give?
19:00
